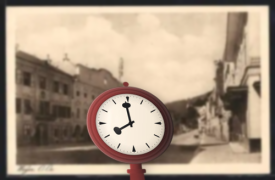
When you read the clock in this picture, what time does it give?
7:59
